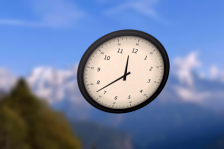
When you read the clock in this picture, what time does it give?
11:37
